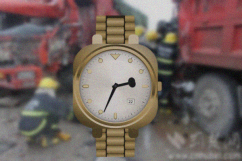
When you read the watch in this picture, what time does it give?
2:34
